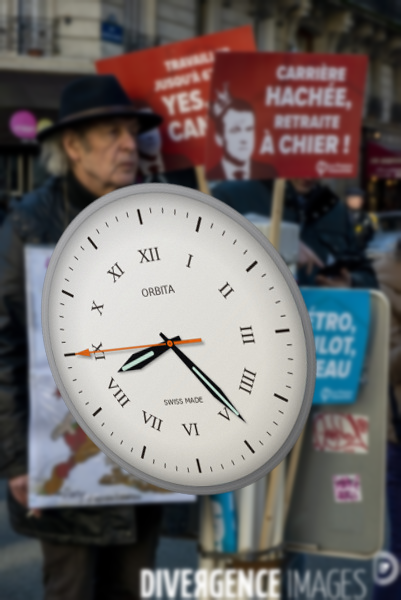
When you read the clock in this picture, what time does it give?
8:23:45
